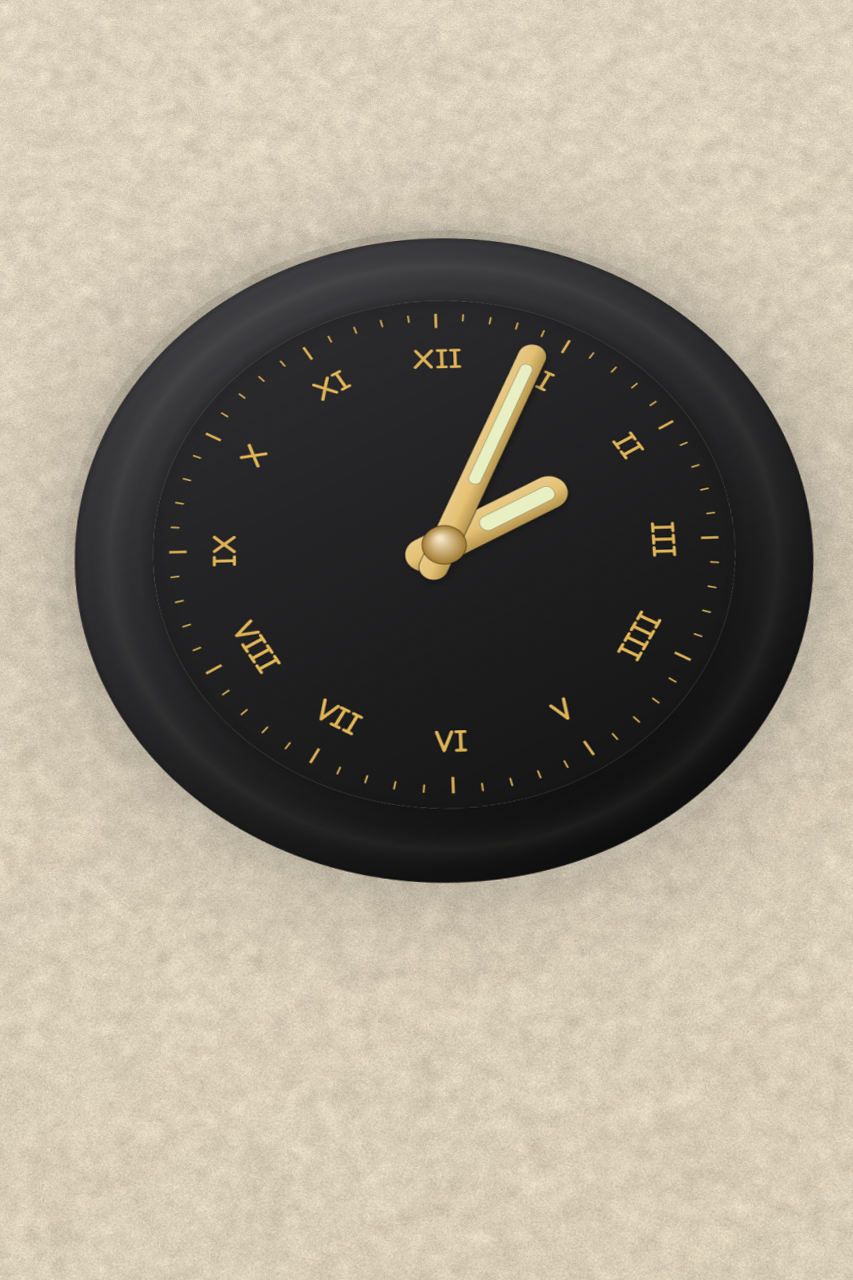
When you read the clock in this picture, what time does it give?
2:04
